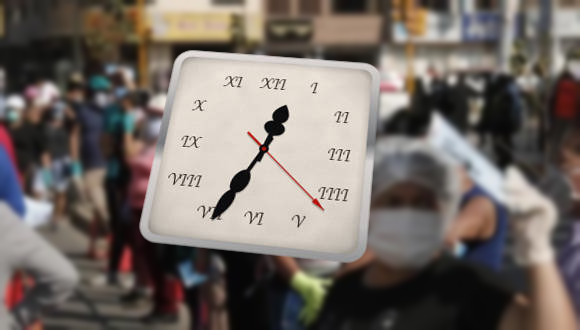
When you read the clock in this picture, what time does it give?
12:34:22
